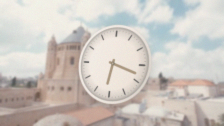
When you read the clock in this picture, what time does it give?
6:18
